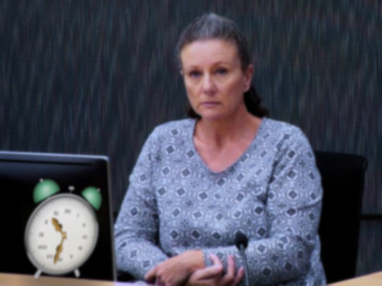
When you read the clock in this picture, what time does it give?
10:32
